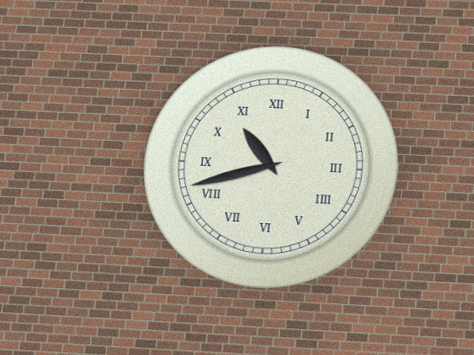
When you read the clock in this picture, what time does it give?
10:42
